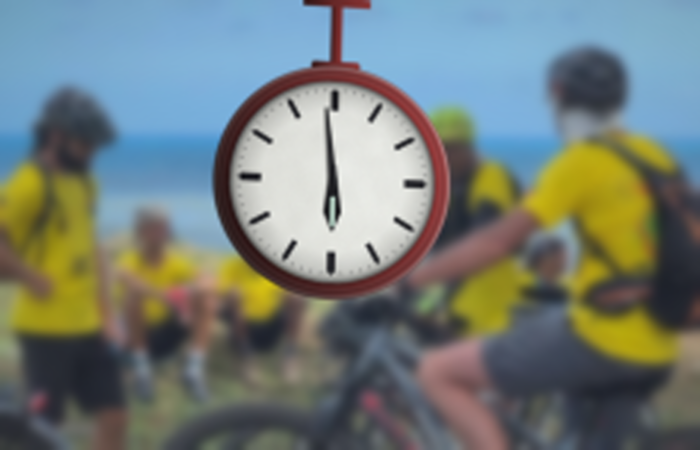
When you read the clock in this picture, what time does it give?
5:59
